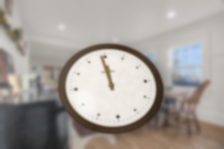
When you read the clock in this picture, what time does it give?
11:59
